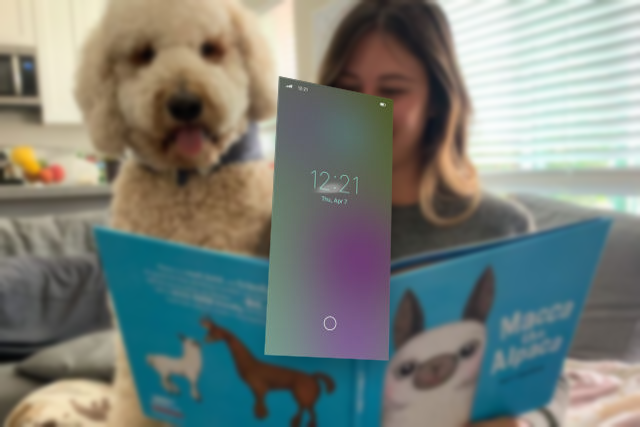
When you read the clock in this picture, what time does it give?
12:21
